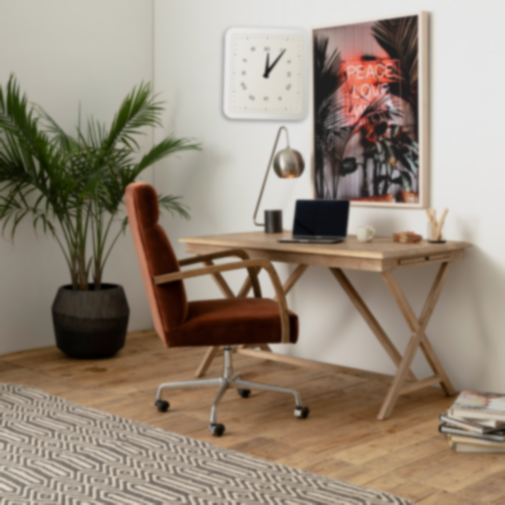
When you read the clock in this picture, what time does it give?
12:06
